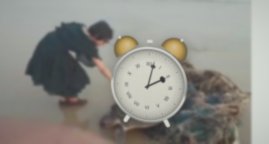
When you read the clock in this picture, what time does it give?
2:02
